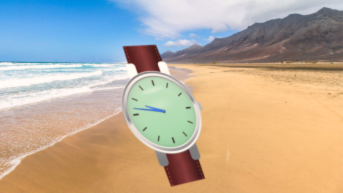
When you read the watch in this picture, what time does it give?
9:47
